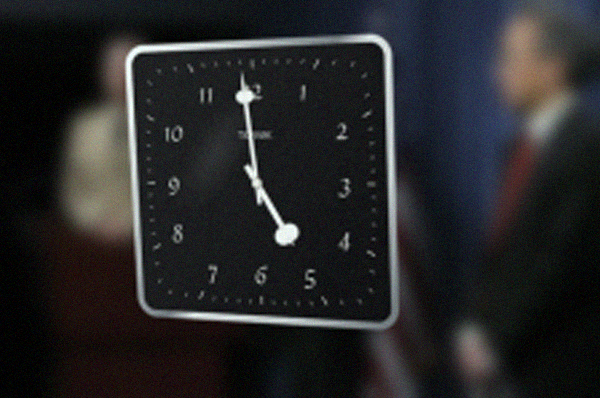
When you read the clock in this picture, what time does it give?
4:59
